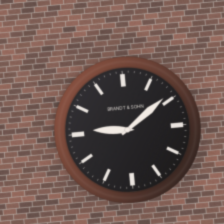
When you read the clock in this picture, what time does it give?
9:09
